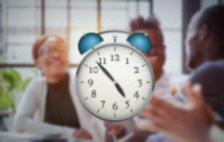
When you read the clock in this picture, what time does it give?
4:53
